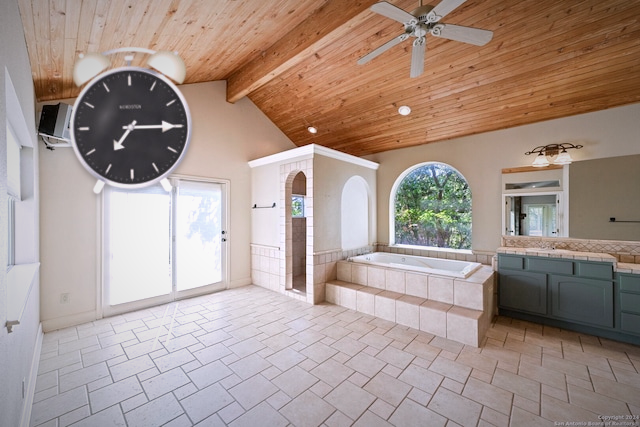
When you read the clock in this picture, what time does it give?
7:15
